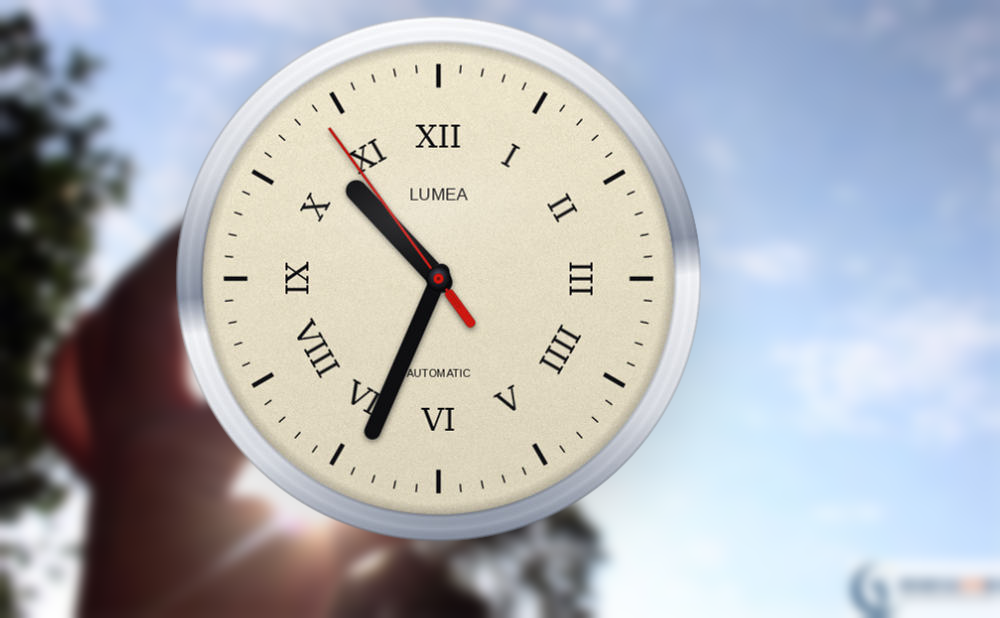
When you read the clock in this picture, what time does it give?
10:33:54
